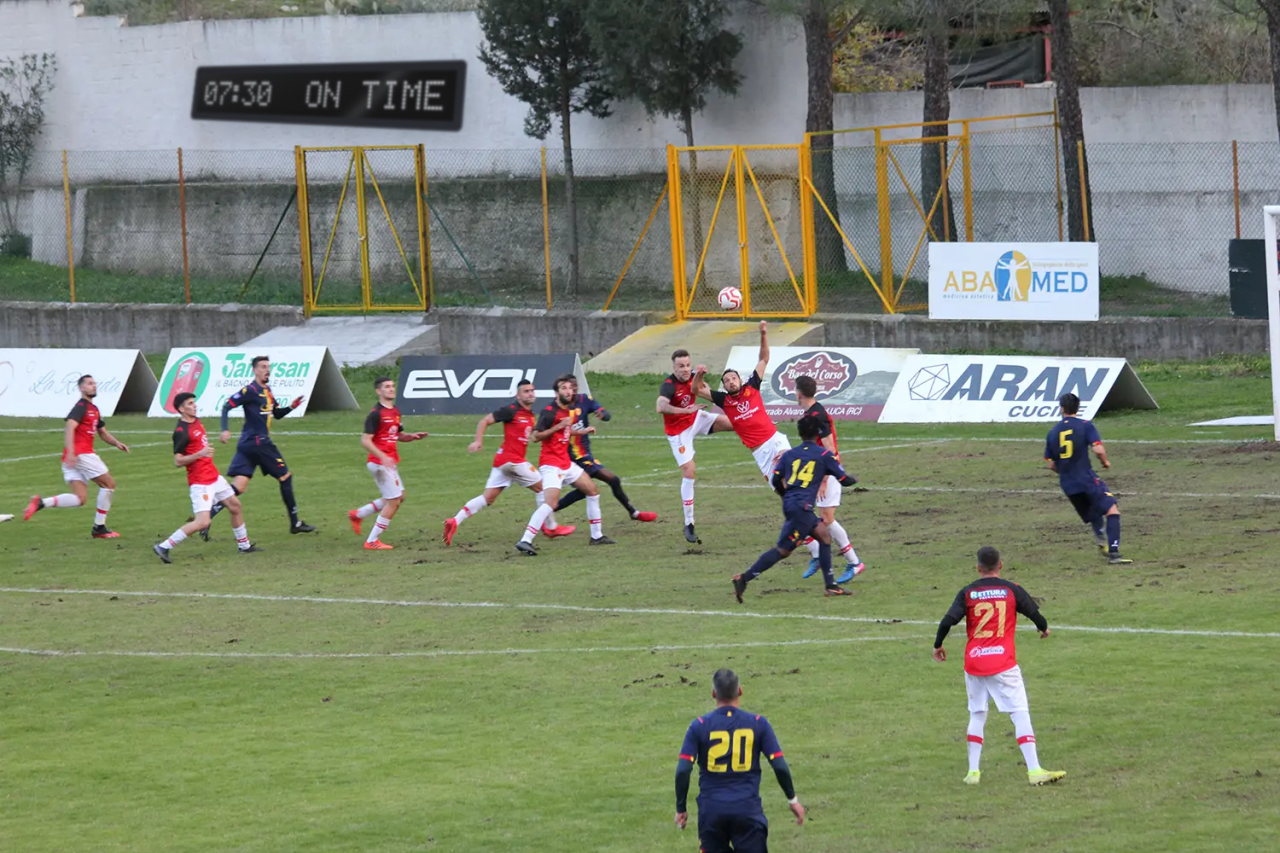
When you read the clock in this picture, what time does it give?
7:30
